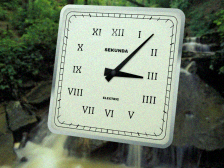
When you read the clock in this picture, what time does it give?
3:07
